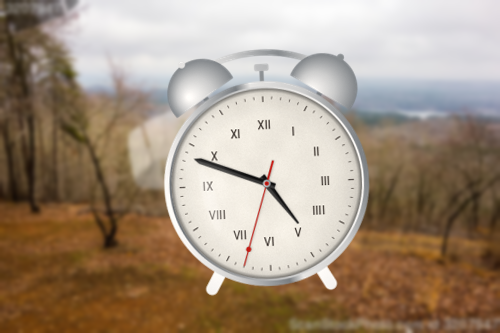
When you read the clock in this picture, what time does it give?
4:48:33
